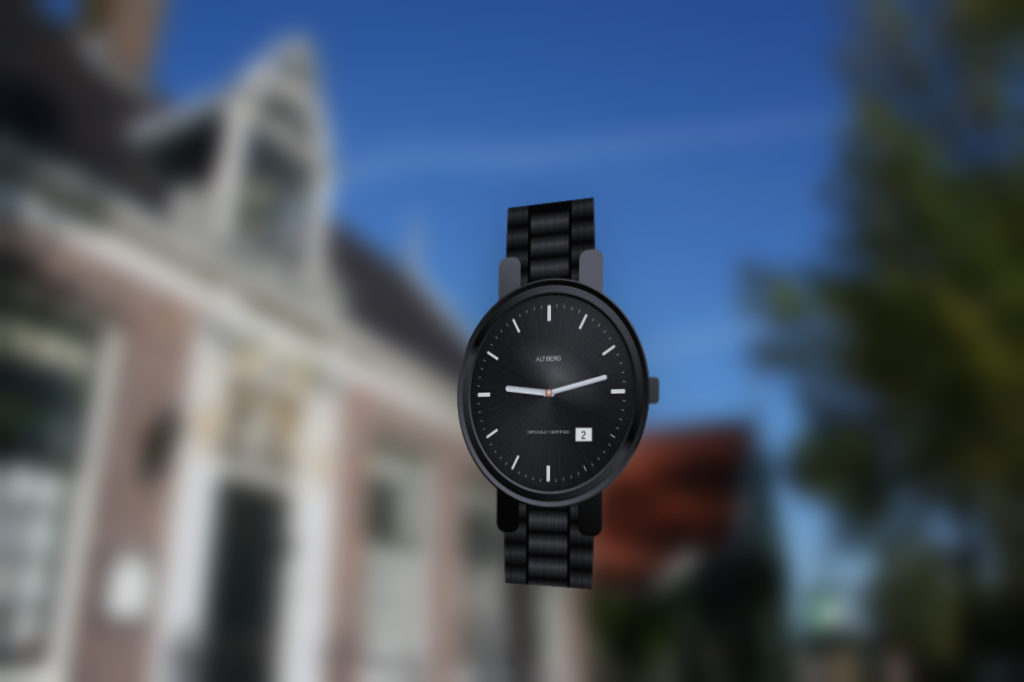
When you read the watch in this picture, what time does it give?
9:13
